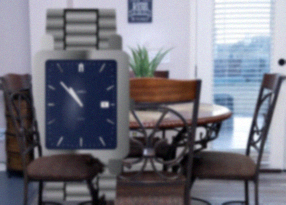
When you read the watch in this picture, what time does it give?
10:53
